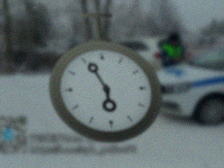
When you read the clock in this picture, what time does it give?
5:56
